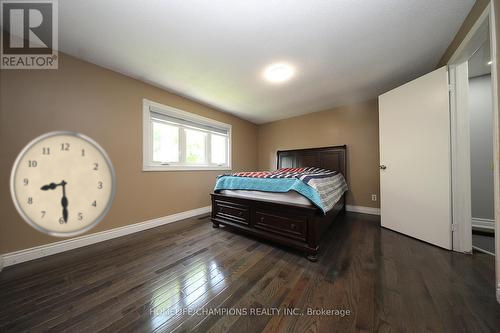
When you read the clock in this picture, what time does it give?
8:29
